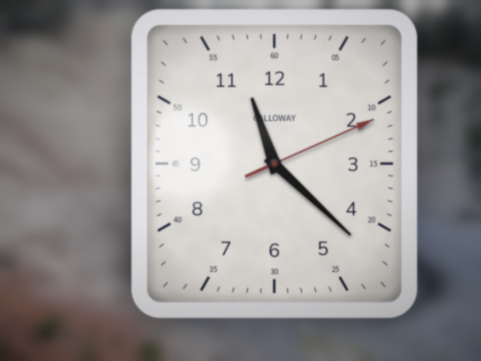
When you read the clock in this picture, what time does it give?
11:22:11
